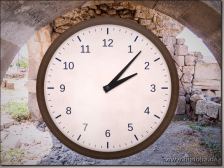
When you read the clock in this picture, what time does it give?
2:07
